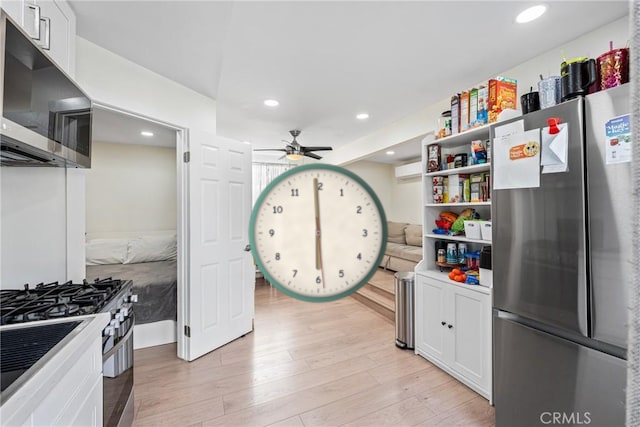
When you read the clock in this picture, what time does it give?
5:59:29
